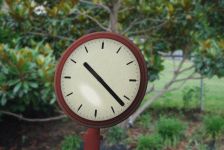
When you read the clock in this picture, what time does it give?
10:22
